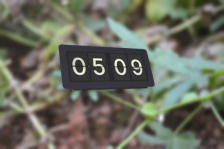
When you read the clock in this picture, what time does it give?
5:09
